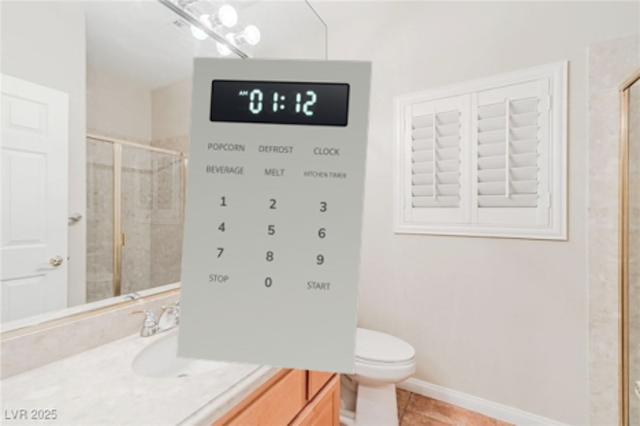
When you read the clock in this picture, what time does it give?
1:12
